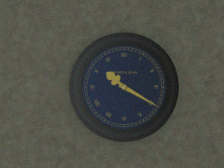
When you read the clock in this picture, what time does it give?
10:20
